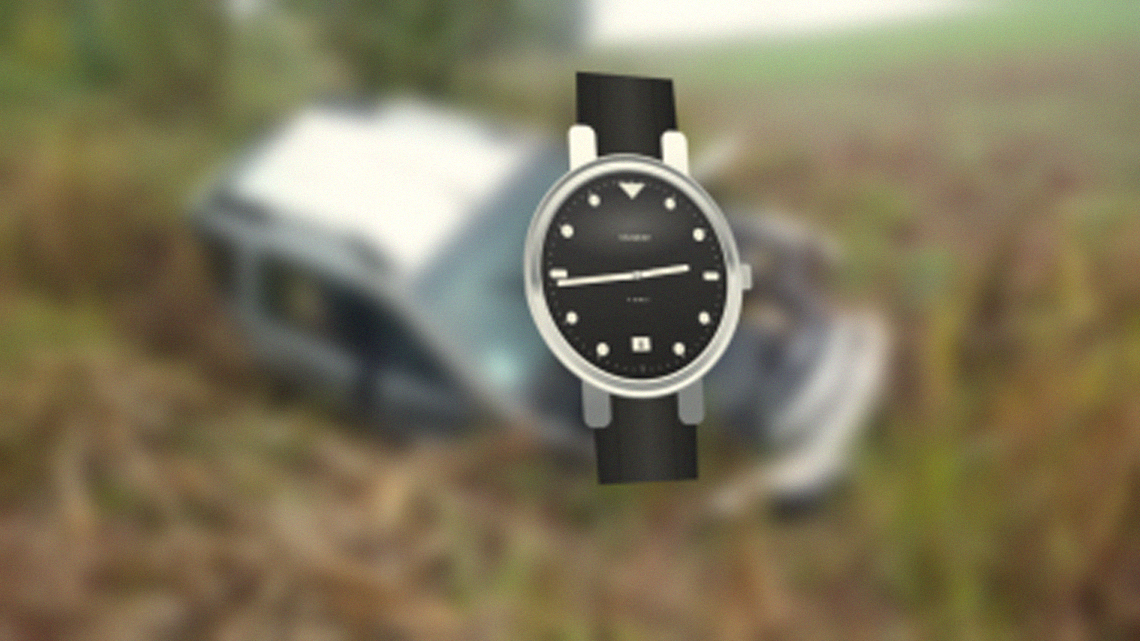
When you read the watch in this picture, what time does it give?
2:44
